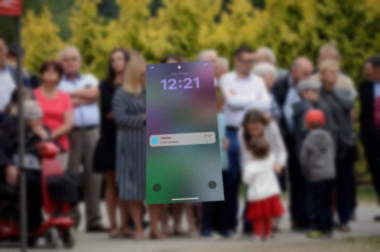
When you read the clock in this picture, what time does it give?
12:21
